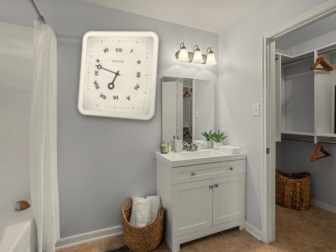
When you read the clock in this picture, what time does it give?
6:48
